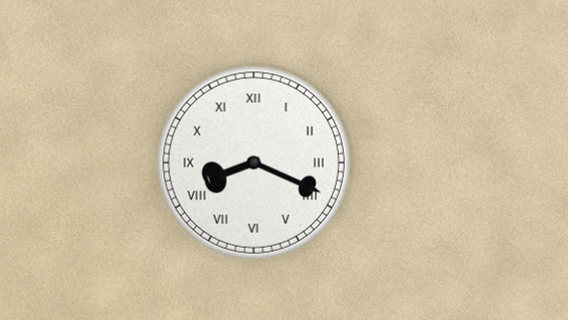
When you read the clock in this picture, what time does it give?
8:19
